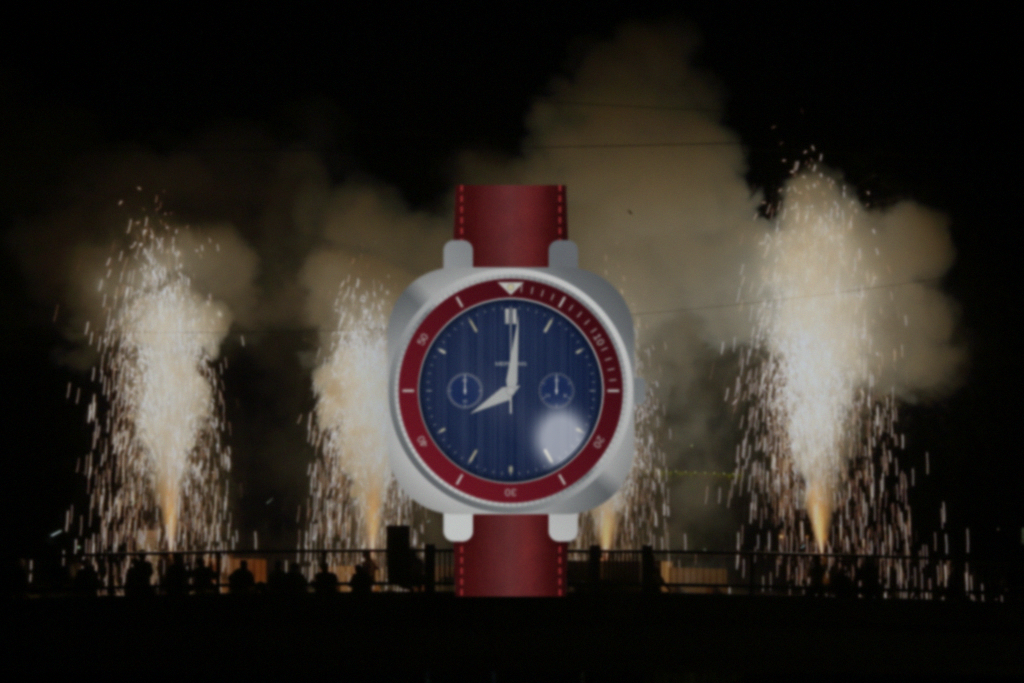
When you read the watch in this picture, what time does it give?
8:01
